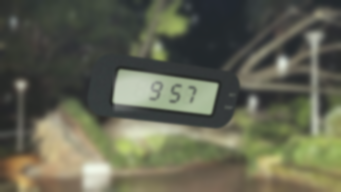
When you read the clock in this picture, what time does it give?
9:57
